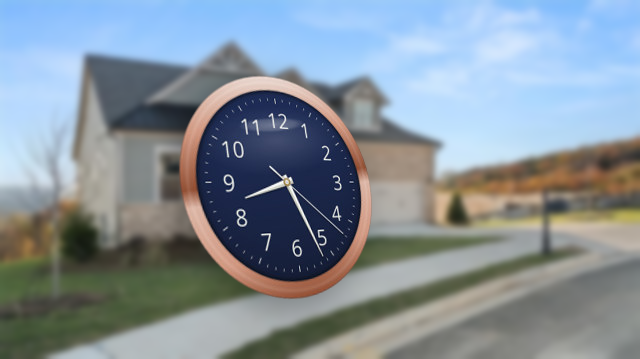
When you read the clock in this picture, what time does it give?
8:26:22
